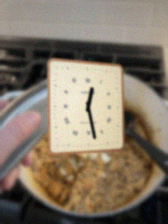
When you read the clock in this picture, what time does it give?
12:28
